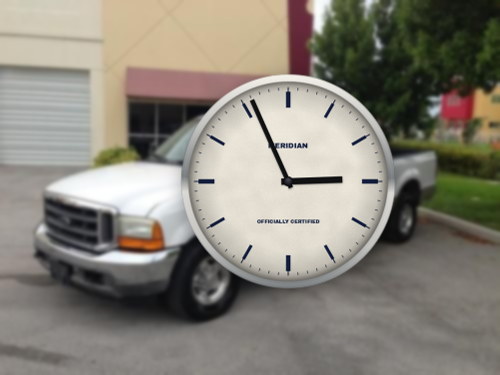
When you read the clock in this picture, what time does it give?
2:56
